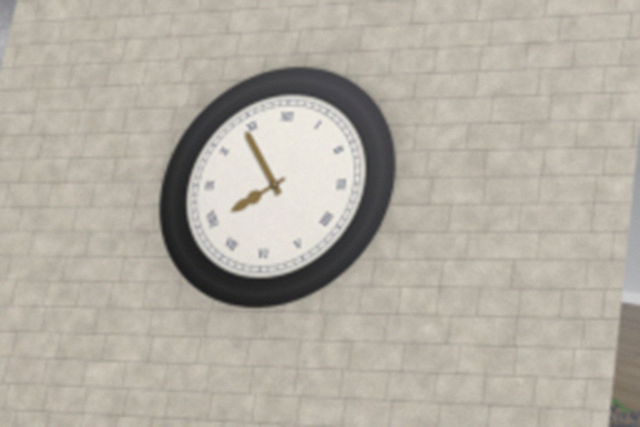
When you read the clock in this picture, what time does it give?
7:54
